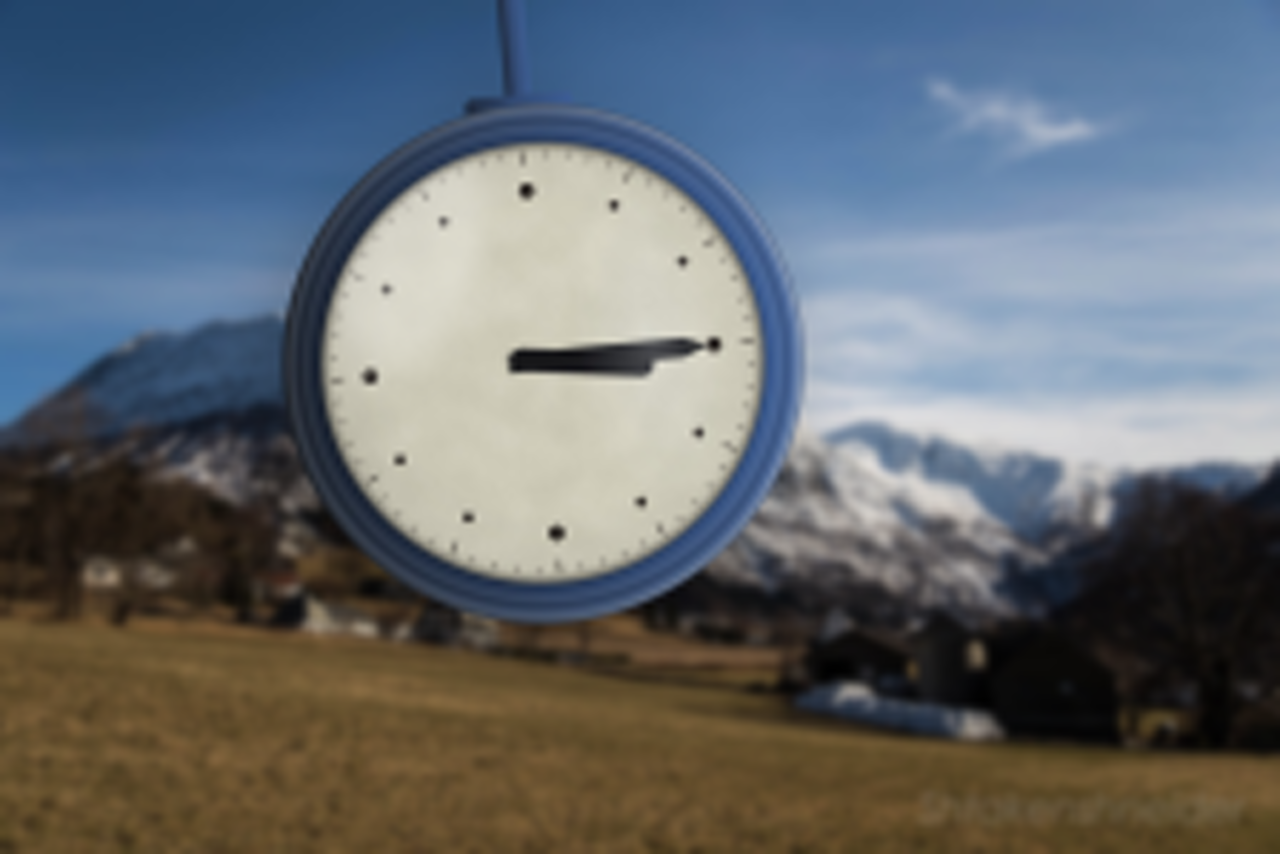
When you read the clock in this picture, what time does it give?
3:15
